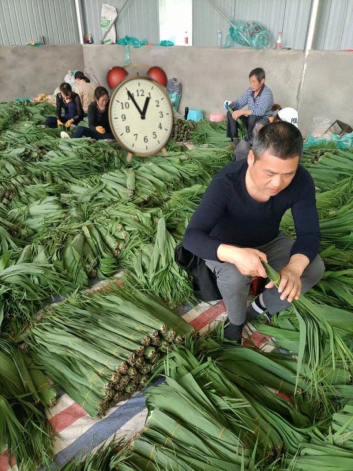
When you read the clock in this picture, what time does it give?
12:55
